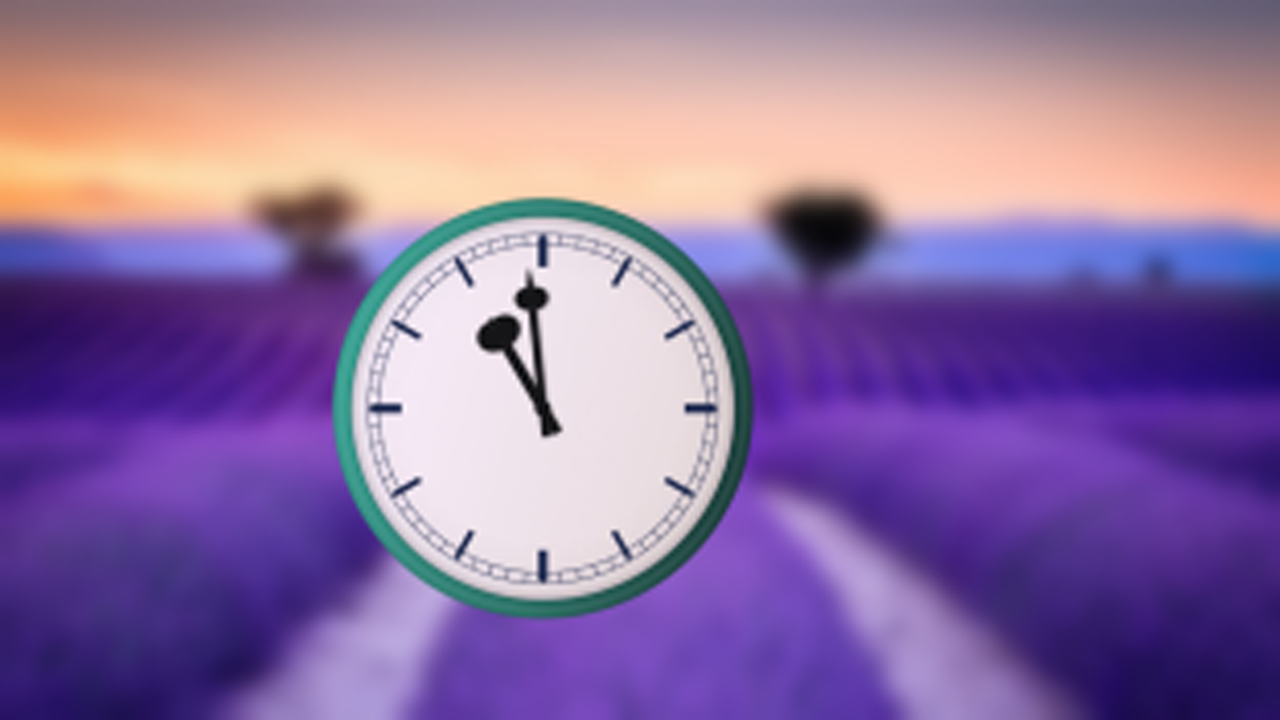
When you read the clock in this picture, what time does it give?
10:59
